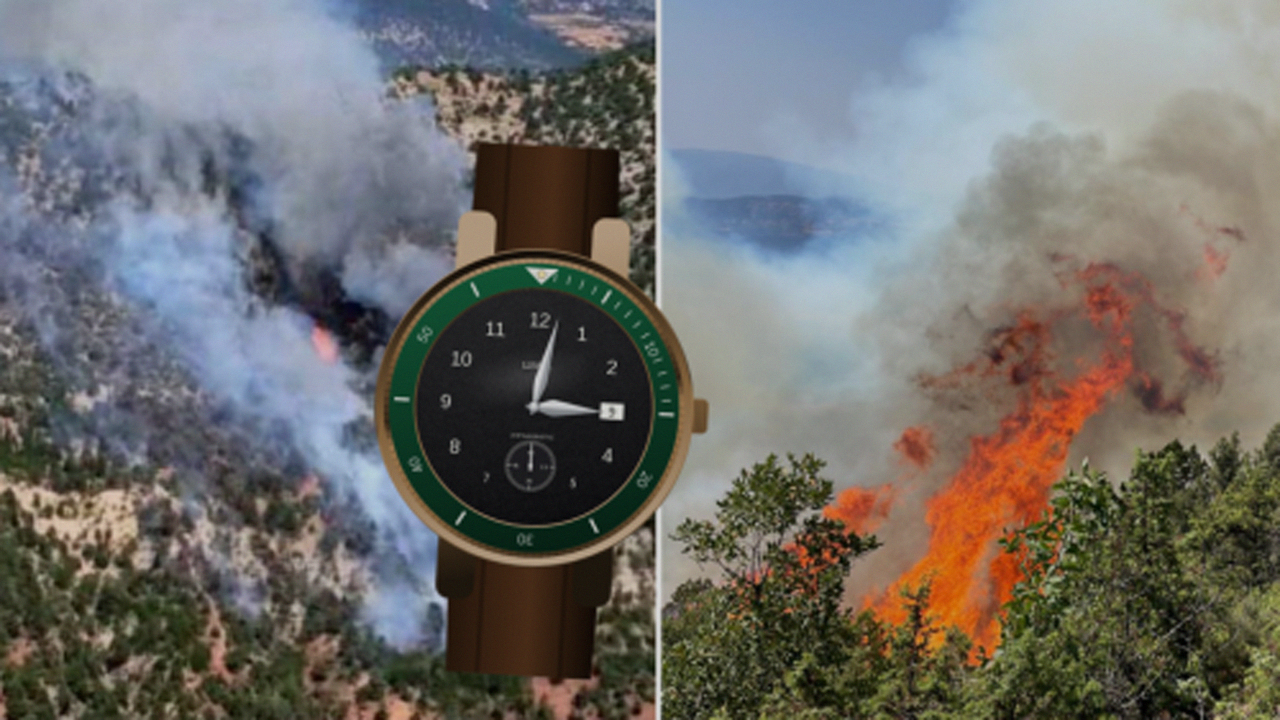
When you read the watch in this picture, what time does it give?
3:02
